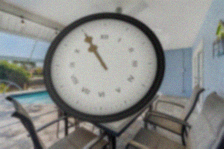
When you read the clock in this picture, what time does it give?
10:55
